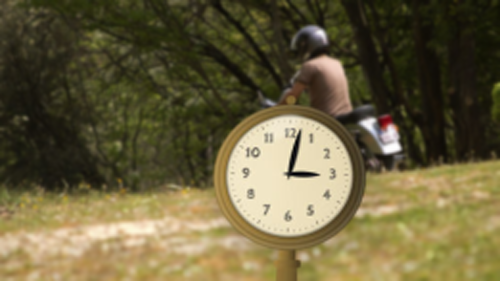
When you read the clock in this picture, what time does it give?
3:02
